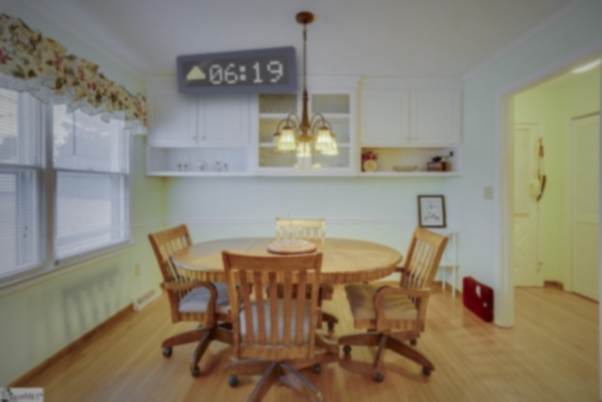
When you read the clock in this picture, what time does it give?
6:19
